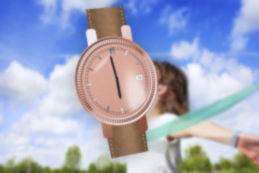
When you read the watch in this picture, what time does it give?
5:59
